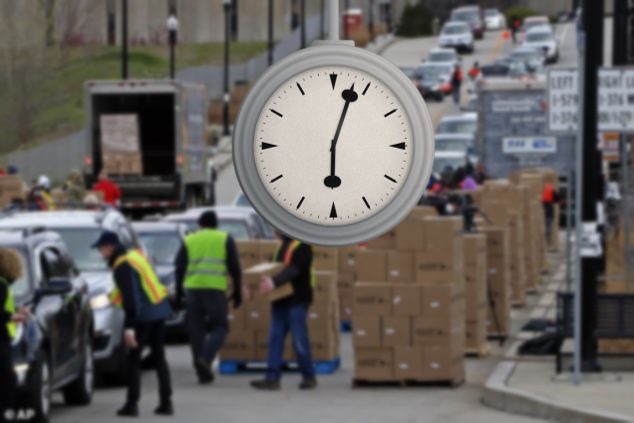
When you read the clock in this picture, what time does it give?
6:03
